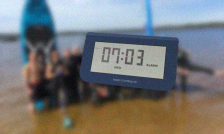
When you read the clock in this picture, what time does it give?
7:03
